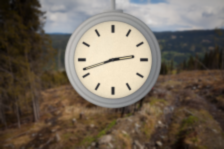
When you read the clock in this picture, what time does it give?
2:42
